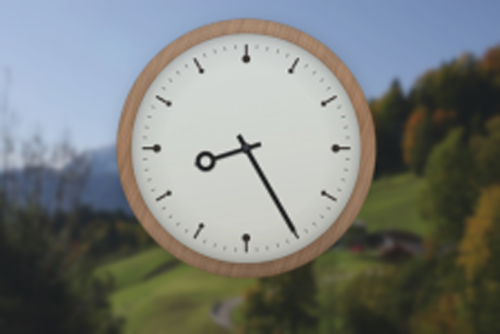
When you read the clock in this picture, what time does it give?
8:25
